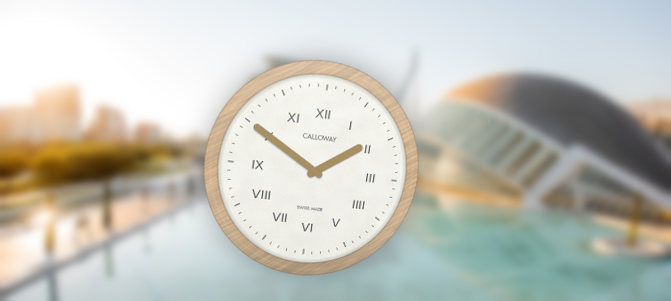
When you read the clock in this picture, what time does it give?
1:50
